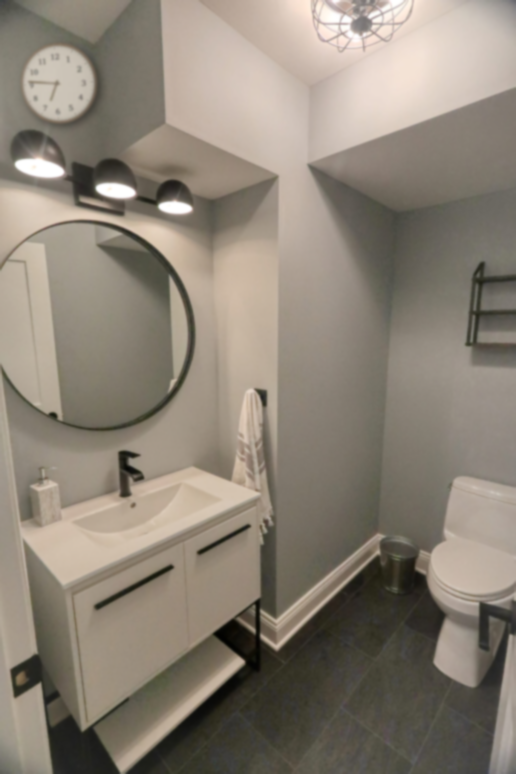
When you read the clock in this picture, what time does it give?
6:46
